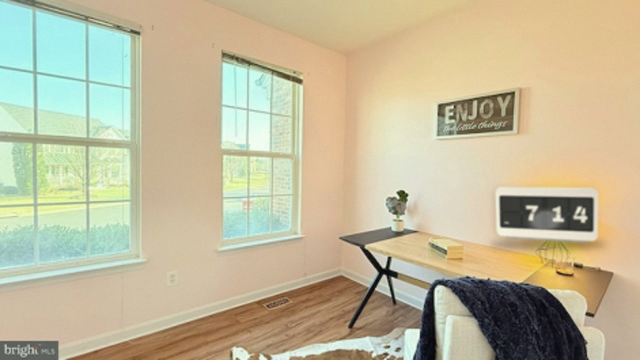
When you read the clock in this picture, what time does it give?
7:14
